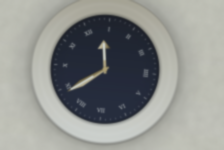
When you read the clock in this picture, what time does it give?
12:44
